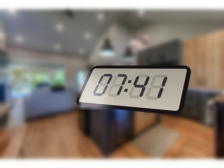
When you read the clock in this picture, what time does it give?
7:41
